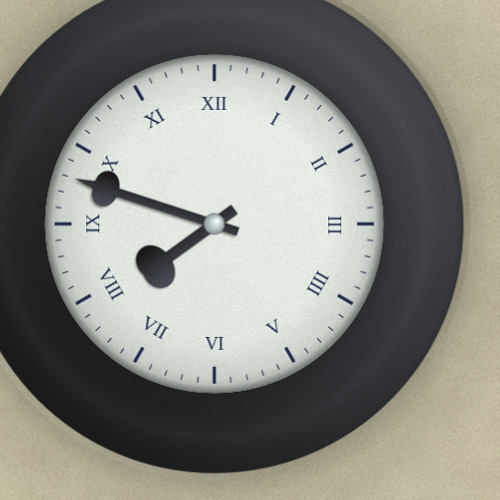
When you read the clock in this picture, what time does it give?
7:48
